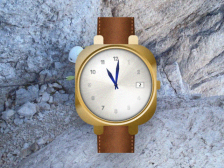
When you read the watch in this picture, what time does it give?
11:01
